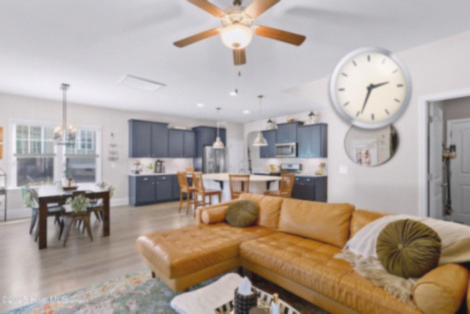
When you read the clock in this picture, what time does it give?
2:34
